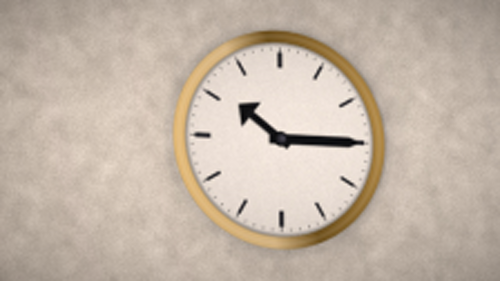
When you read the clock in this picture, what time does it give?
10:15
